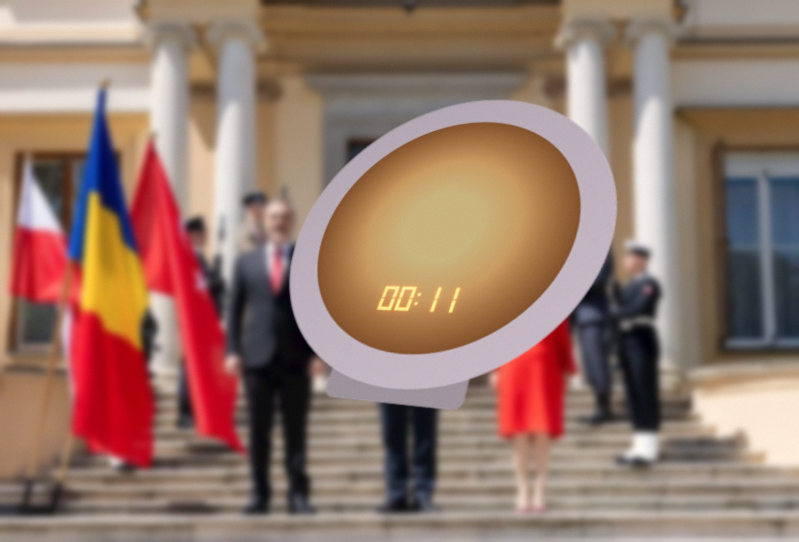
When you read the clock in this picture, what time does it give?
0:11
